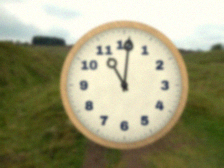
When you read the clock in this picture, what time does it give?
11:01
